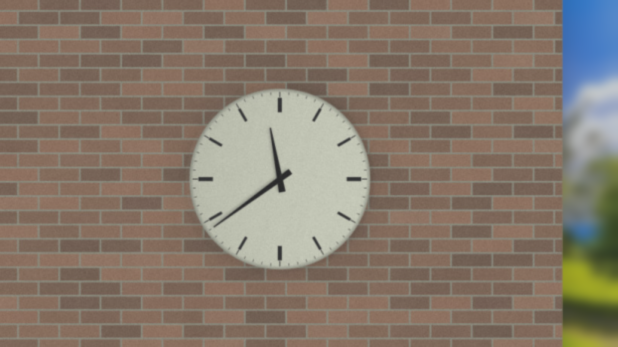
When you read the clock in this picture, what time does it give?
11:39
